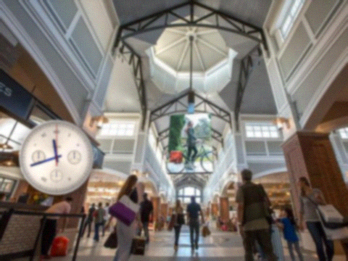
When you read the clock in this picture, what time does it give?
11:42
